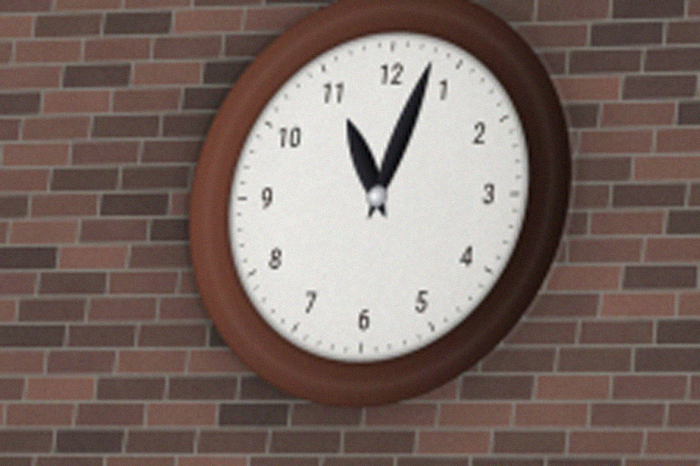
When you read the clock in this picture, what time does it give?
11:03
